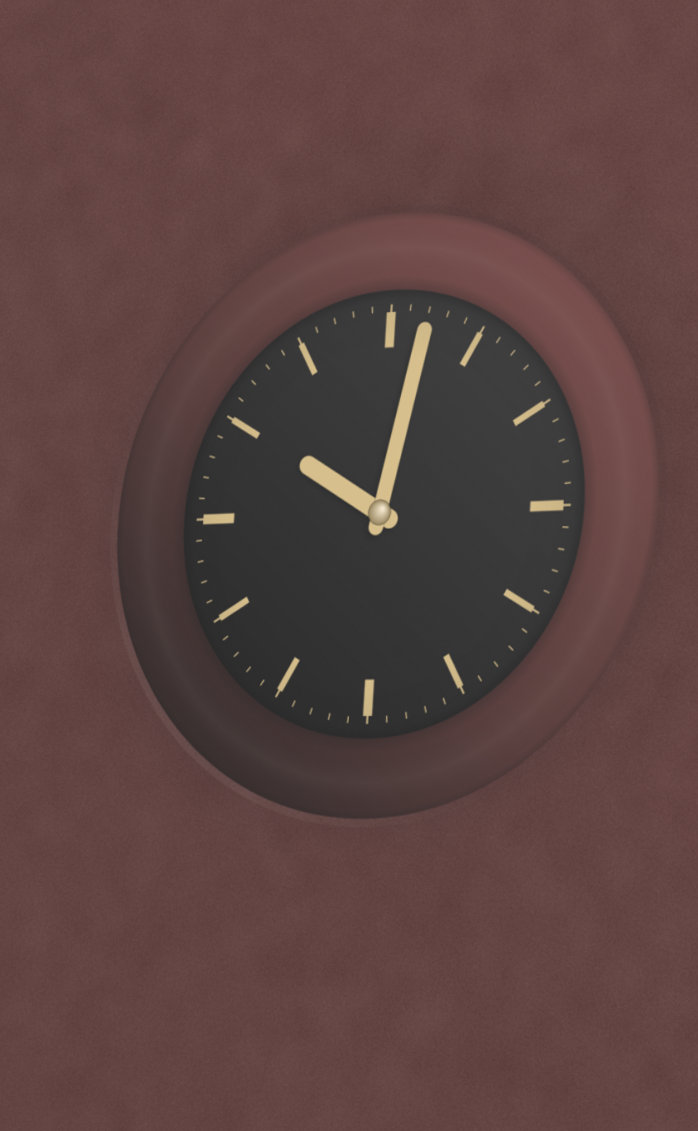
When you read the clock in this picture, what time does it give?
10:02
